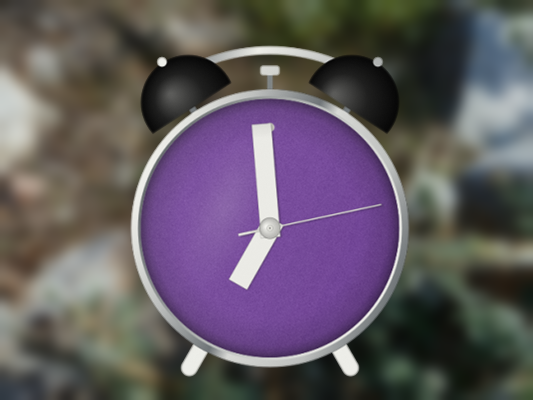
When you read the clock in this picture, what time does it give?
6:59:13
